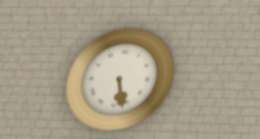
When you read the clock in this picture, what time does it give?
5:27
